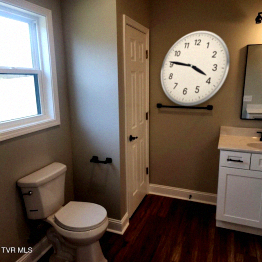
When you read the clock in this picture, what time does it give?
3:46
